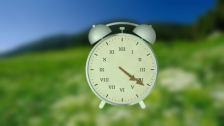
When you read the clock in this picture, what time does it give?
4:21
